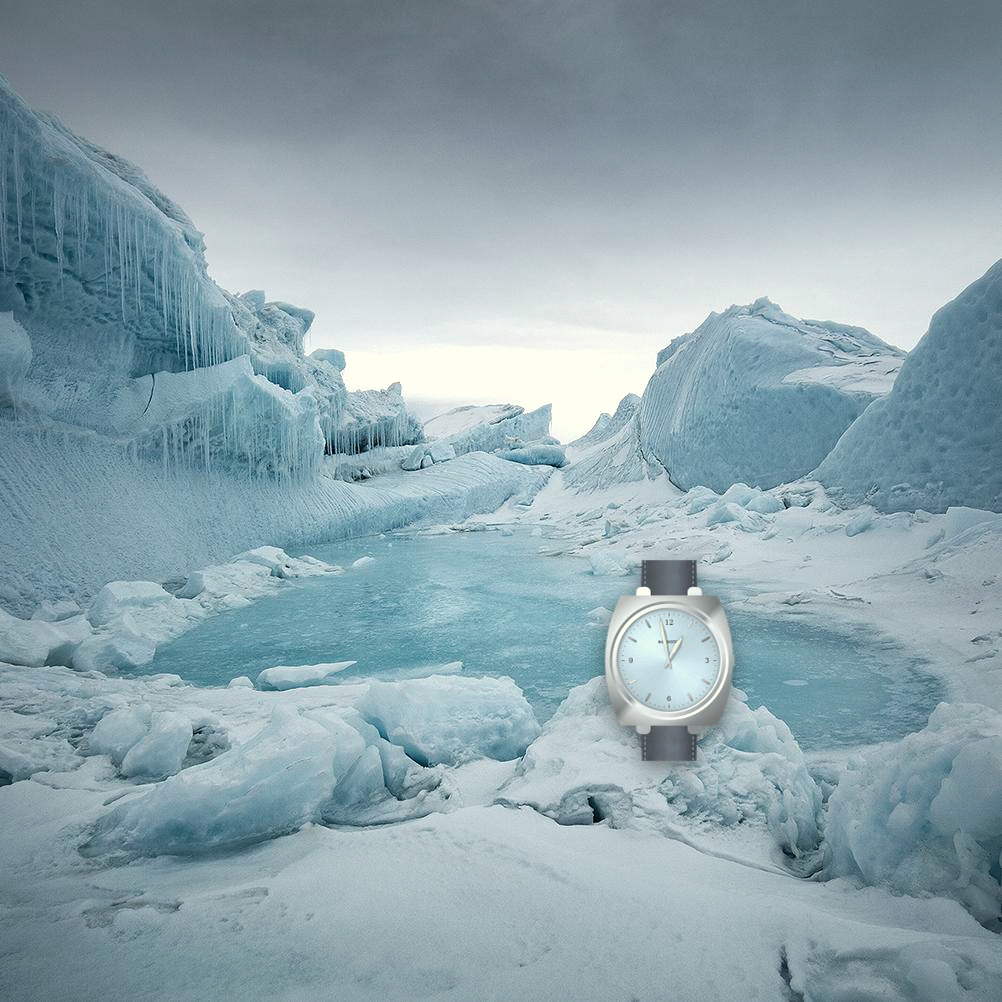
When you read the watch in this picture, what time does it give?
12:58
